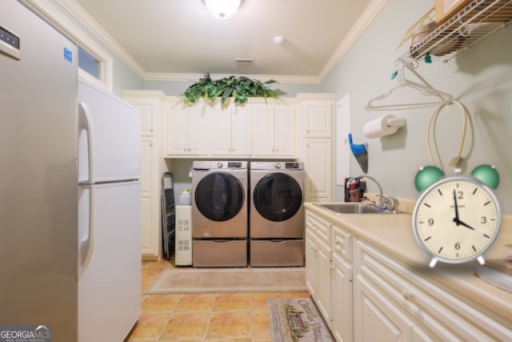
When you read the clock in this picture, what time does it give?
3:59
